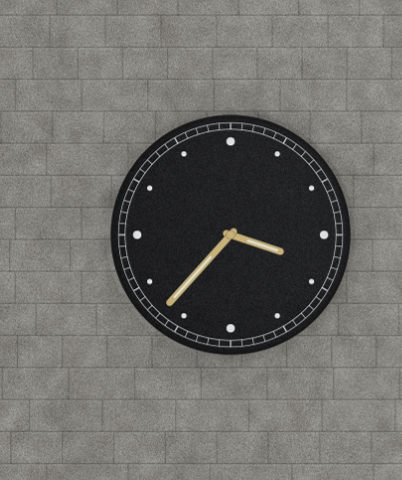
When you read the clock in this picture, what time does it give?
3:37
